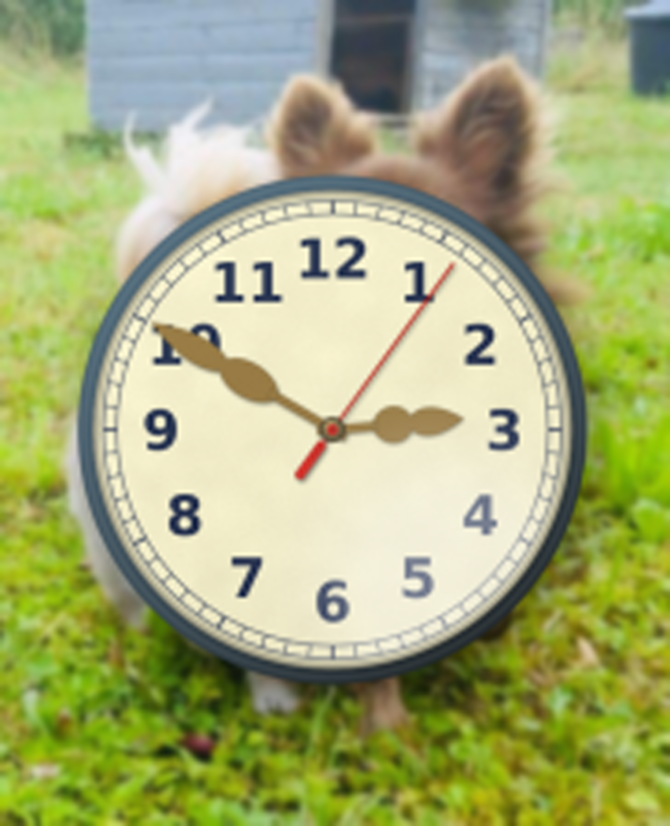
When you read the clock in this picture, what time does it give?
2:50:06
